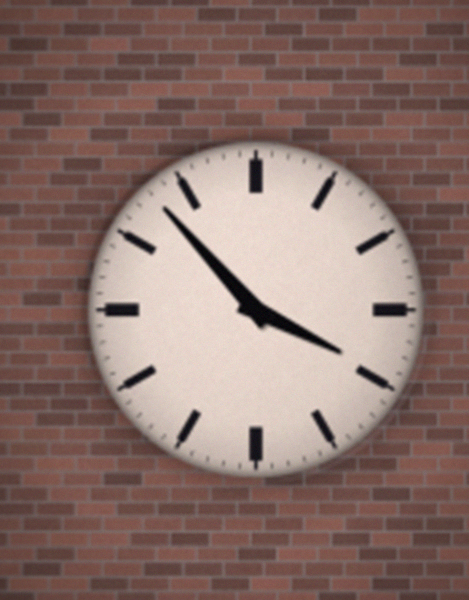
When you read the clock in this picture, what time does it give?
3:53
